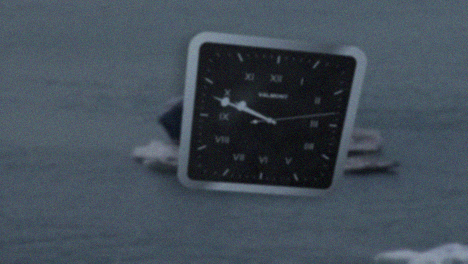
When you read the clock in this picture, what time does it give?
9:48:13
